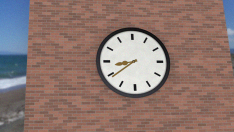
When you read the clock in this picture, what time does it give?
8:39
